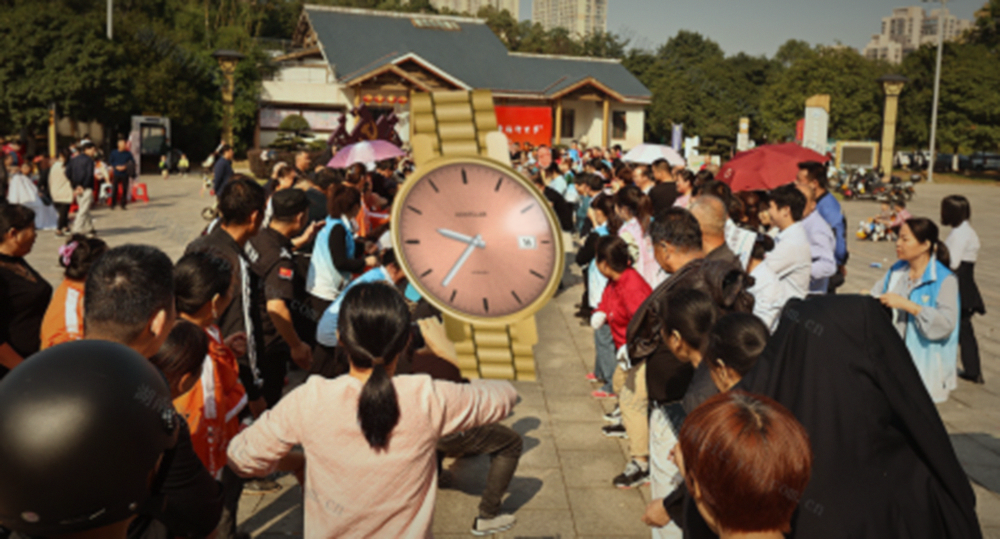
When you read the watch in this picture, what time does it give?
9:37
